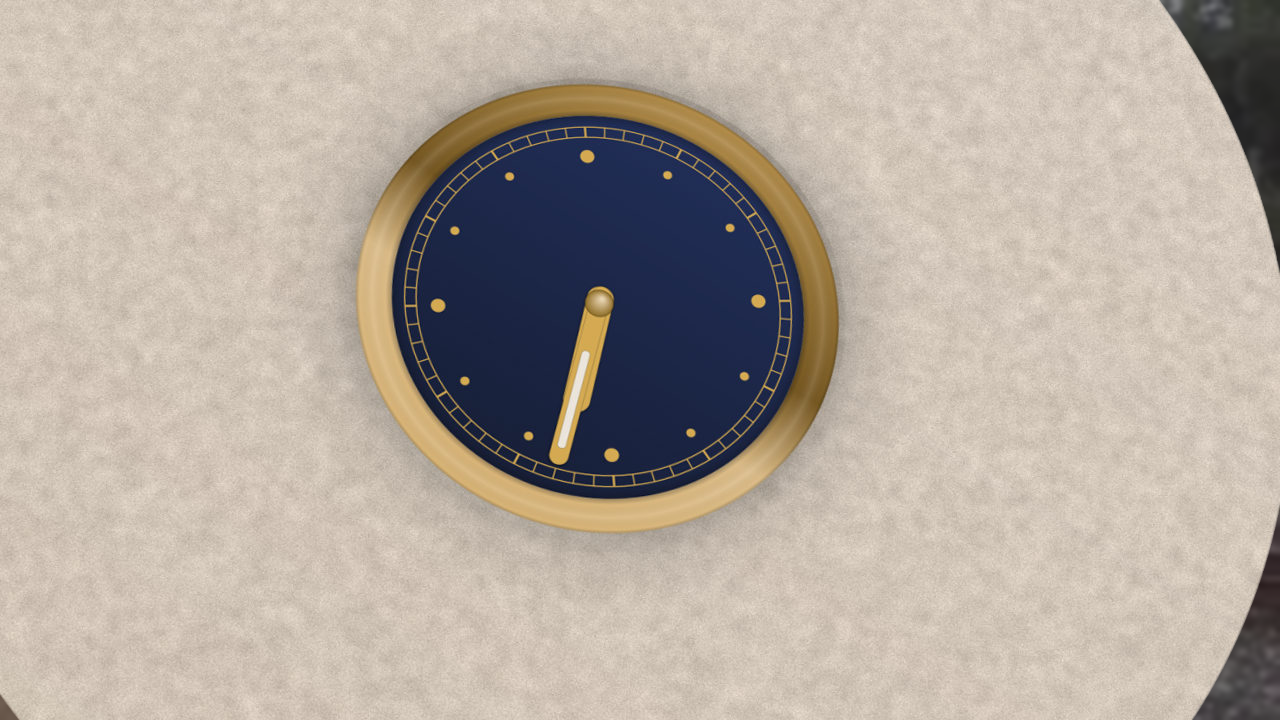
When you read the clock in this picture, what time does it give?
6:33
